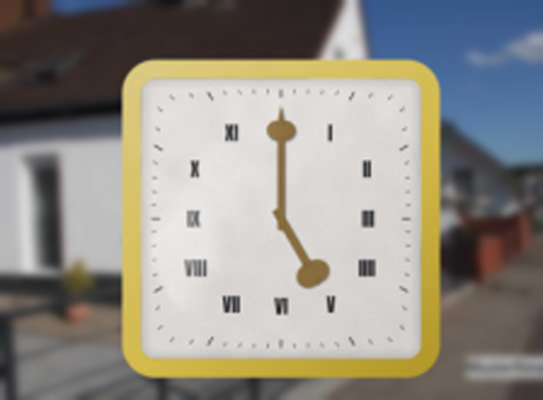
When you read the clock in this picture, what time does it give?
5:00
